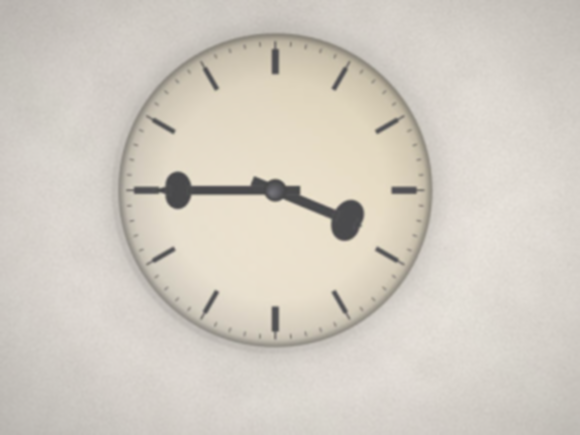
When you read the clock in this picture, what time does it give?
3:45
